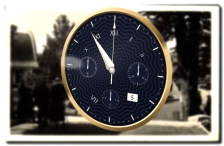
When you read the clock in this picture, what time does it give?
10:54
